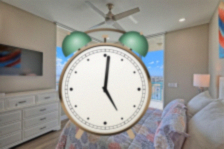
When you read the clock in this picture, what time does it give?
5:01
